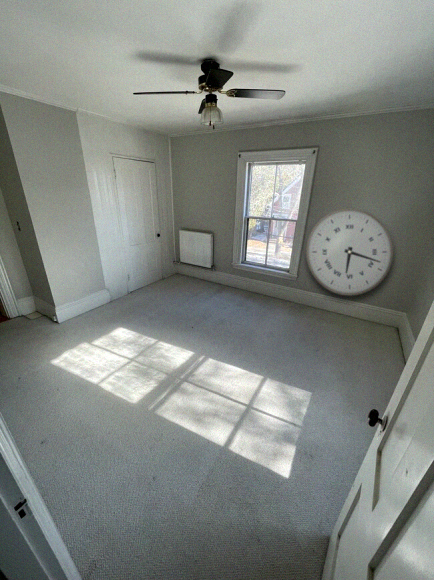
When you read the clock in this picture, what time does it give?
6:18
